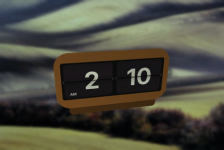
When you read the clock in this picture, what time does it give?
2:10
